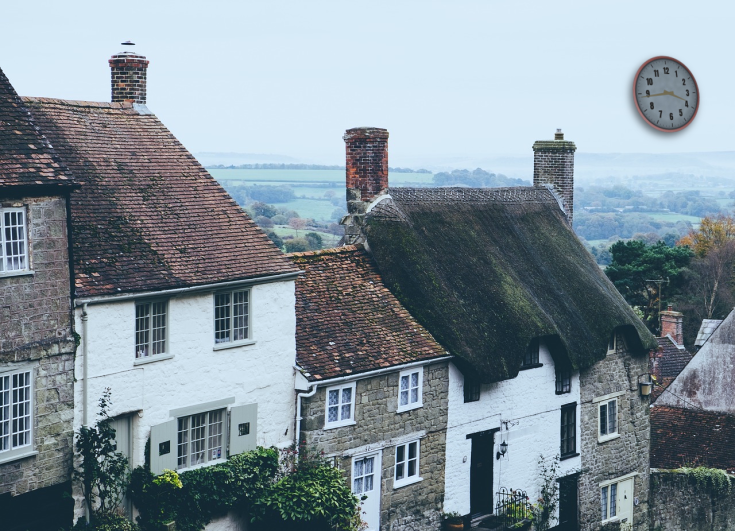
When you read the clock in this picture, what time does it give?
3:44
